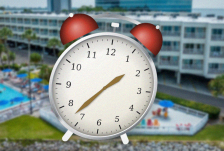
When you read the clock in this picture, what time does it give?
1:37
